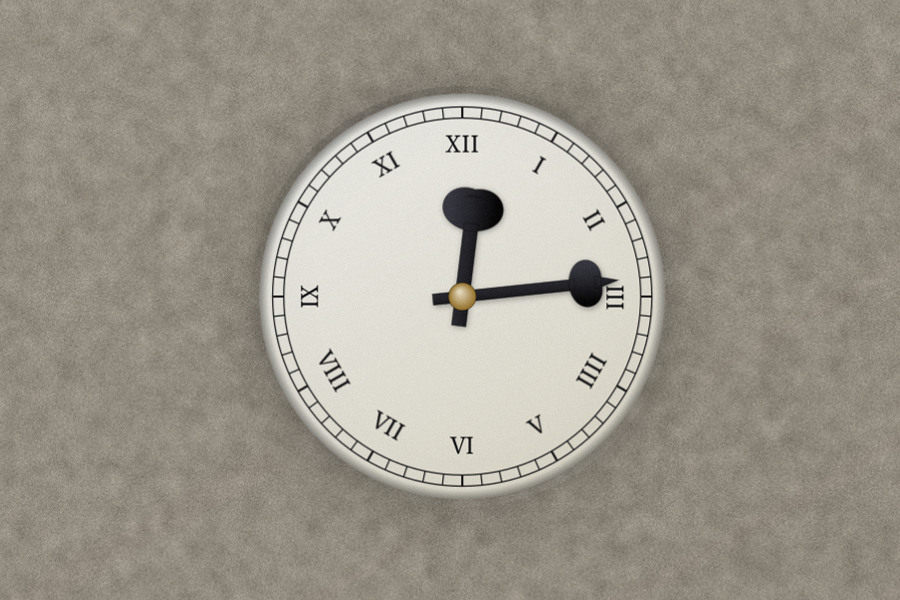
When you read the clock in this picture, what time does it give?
12:14
